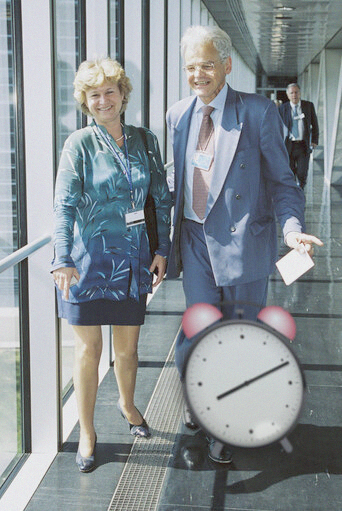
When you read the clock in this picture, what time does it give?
8:11
